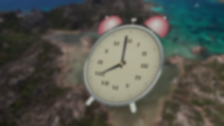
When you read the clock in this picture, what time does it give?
7:59
